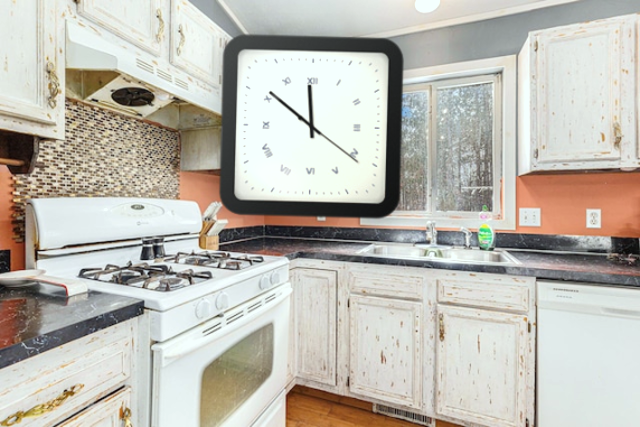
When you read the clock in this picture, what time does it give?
11:51:21
